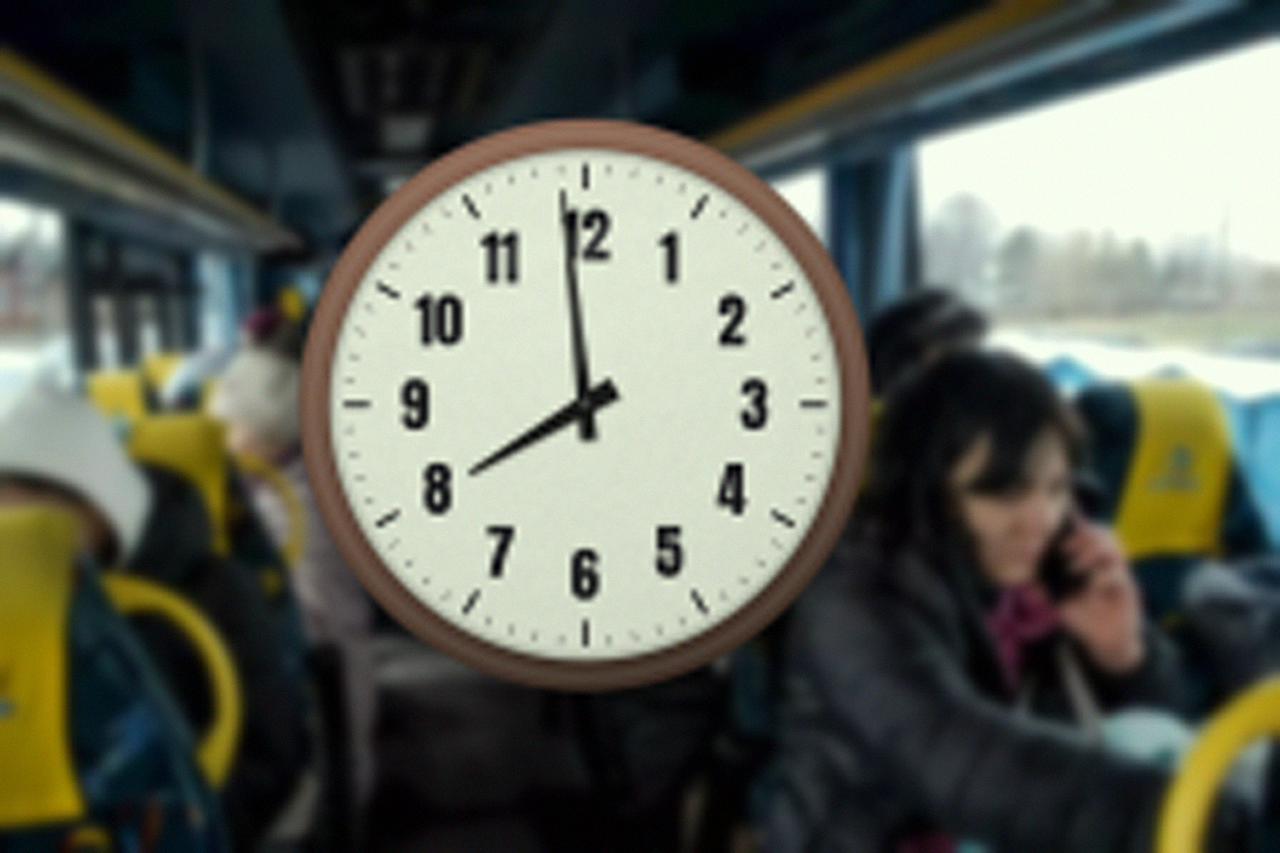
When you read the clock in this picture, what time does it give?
7:59
